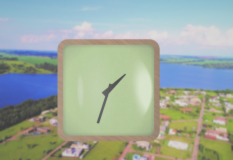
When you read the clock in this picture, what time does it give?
1:33
